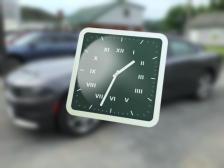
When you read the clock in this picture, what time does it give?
1:33
